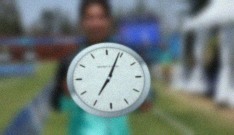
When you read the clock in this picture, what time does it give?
7:04
